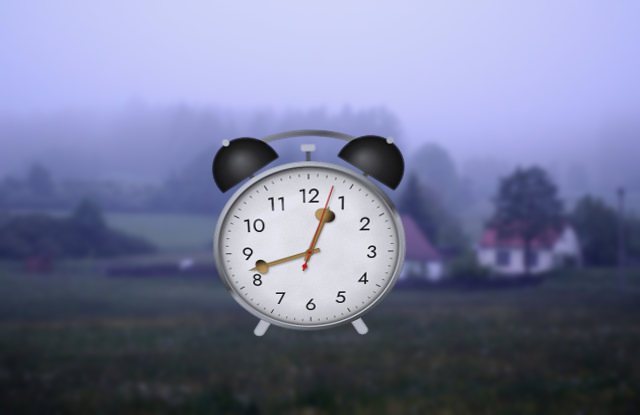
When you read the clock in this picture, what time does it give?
12:42:03
